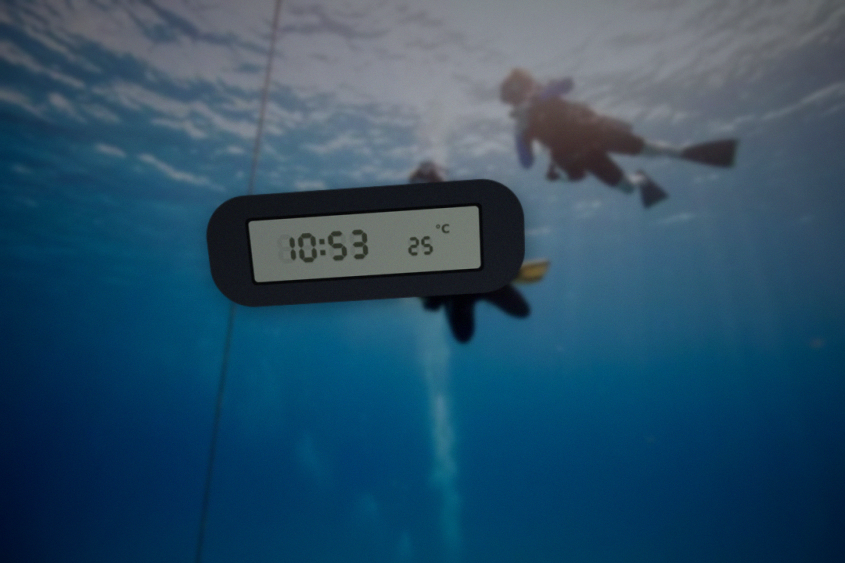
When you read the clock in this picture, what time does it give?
10:53
